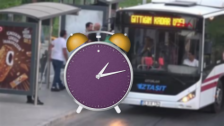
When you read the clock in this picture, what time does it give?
1:13
